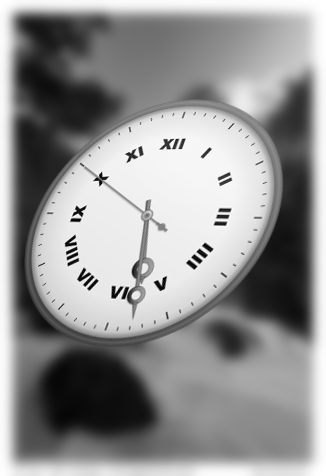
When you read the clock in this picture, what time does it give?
5:27:50
